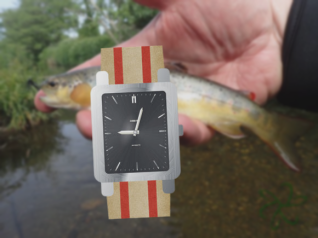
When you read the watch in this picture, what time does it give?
9:03
